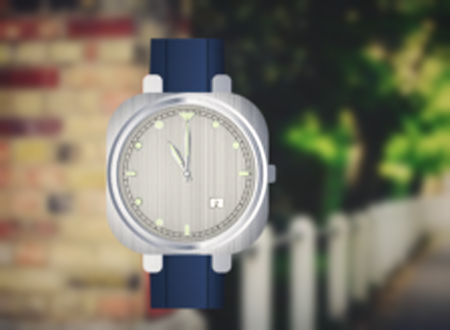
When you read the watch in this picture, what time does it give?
11:00
